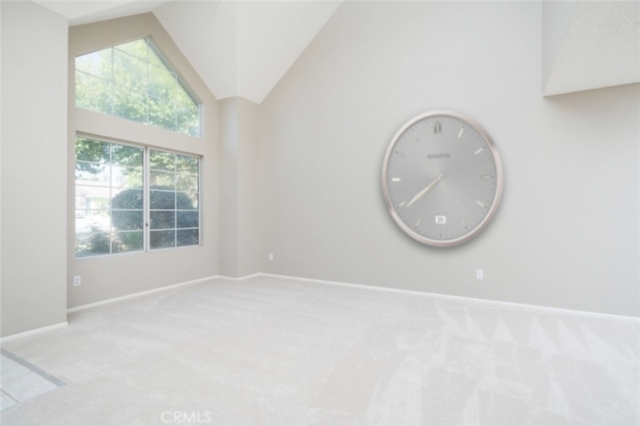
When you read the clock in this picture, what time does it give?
7:39
